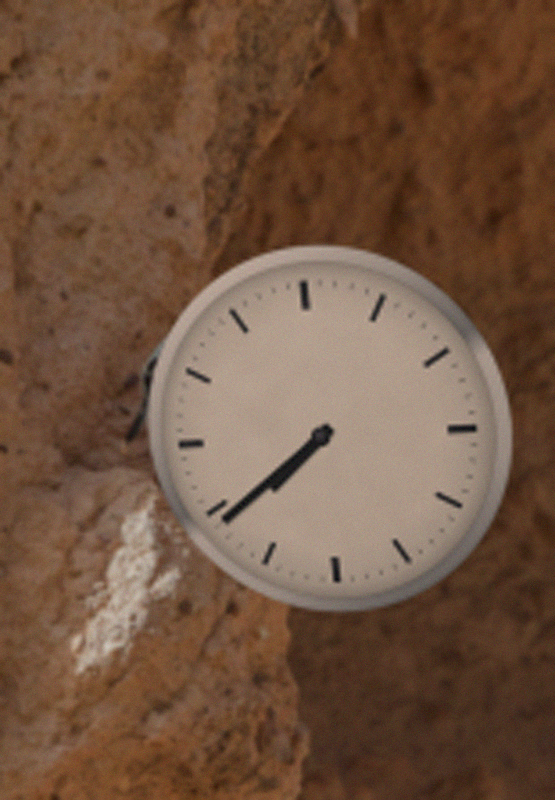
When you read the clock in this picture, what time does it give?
7:39
